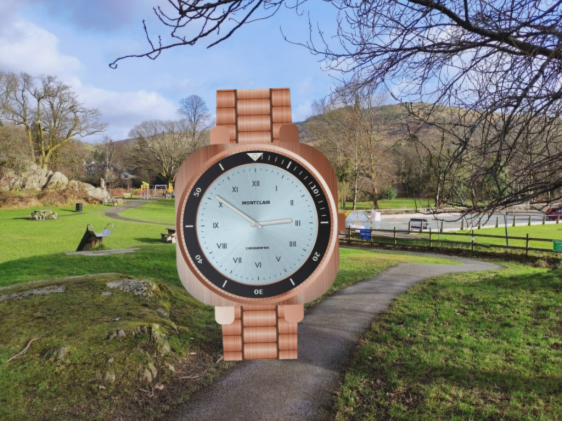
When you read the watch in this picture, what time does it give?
2:51
